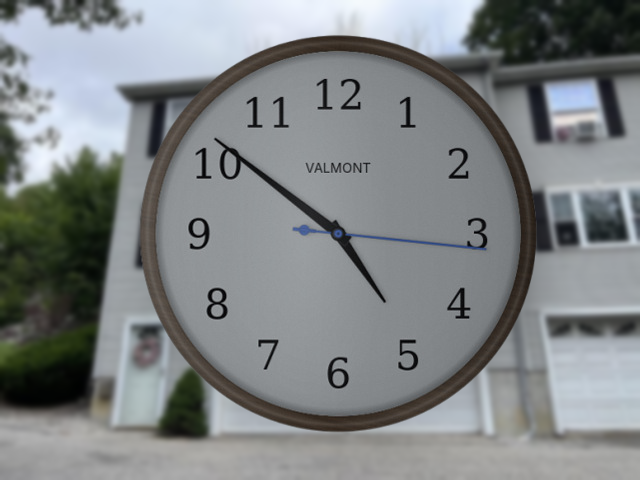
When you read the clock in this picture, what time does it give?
4:51:16
